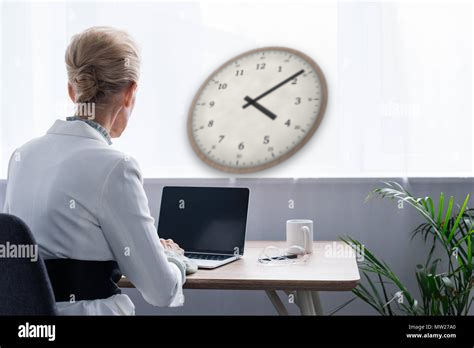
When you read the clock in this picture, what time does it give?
4:09
